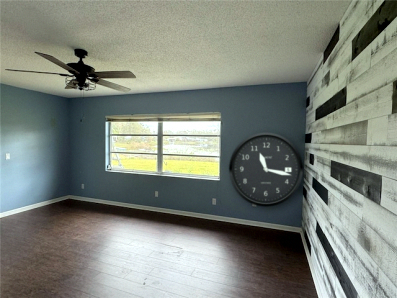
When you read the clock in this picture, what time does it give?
11:17
